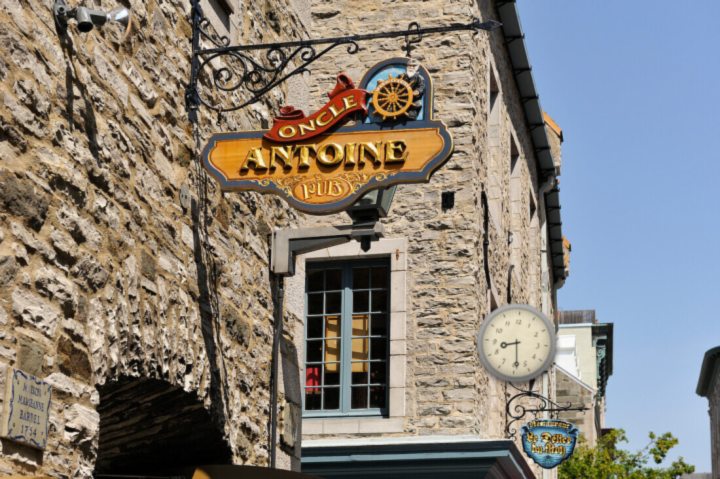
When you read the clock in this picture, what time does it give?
8:29
